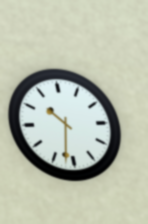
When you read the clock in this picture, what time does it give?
10:32
